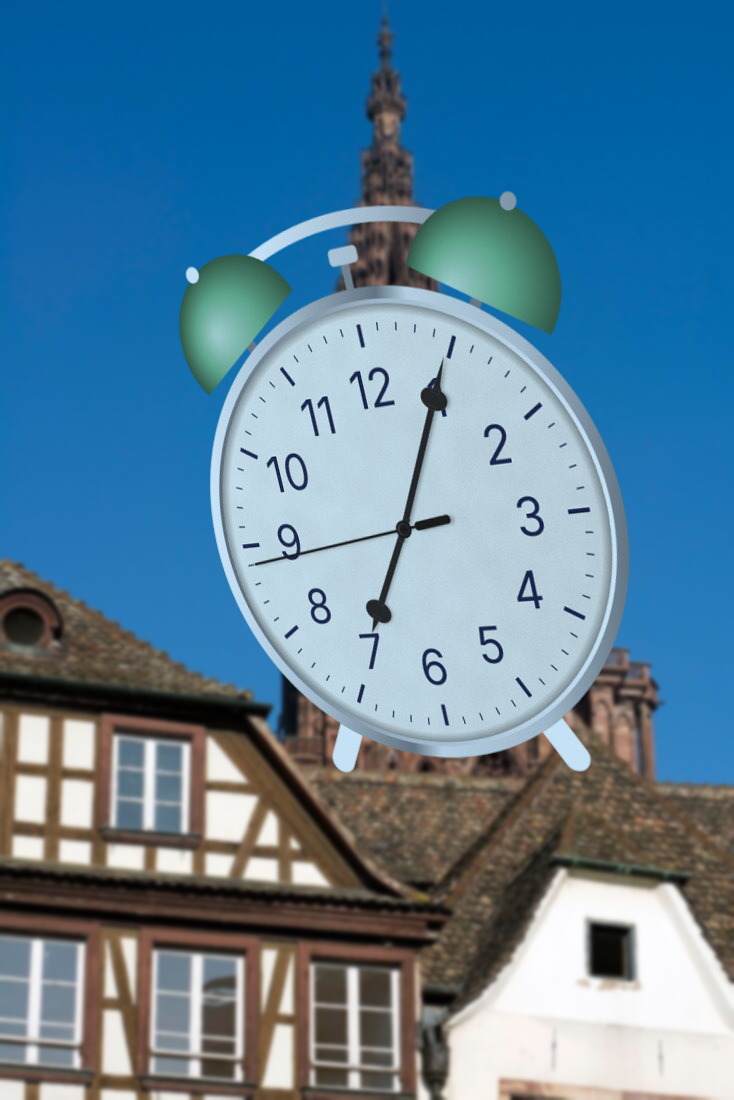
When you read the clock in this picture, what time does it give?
7:04:44
